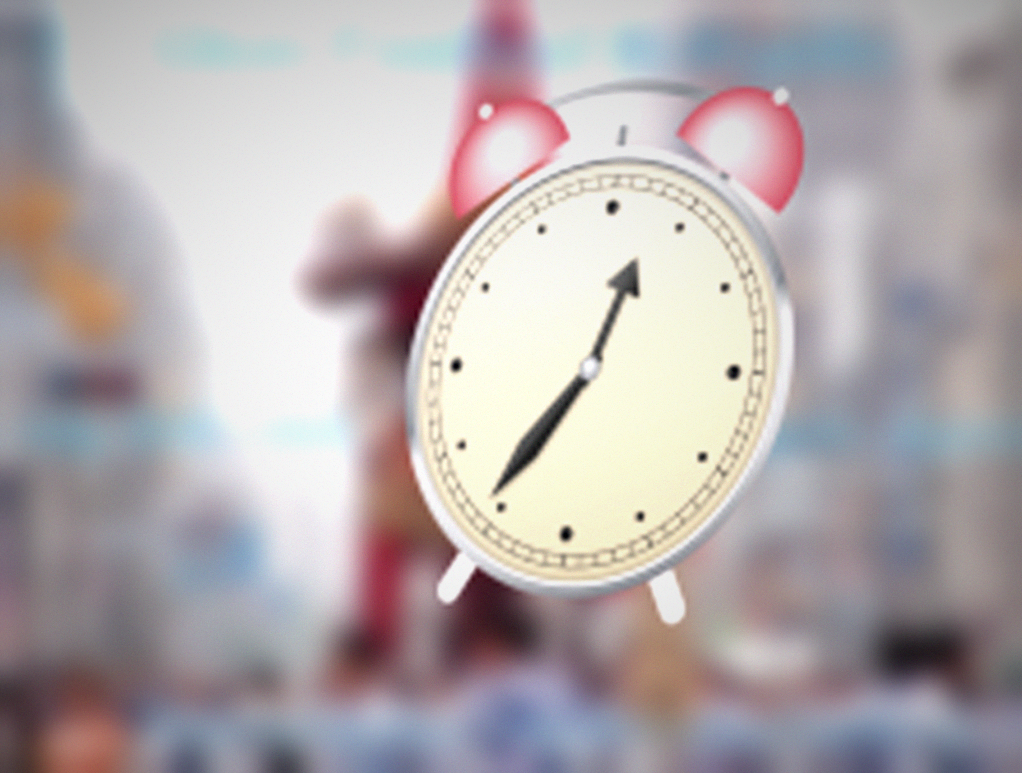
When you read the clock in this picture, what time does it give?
12:36
